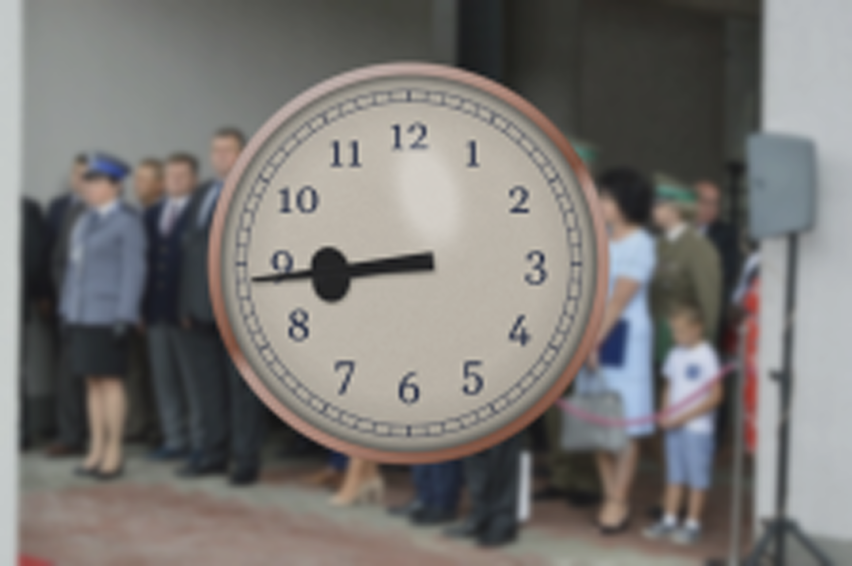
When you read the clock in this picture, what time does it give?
8:44
